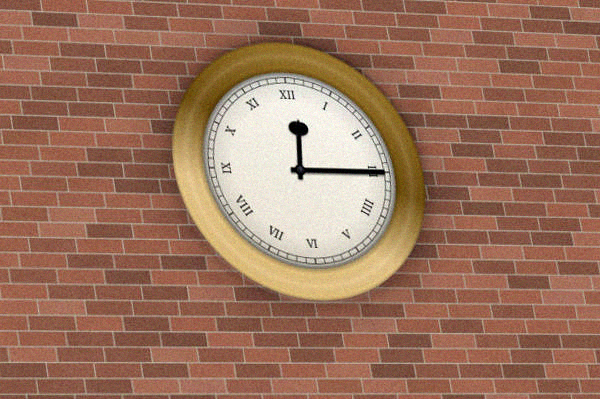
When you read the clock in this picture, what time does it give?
12:15
